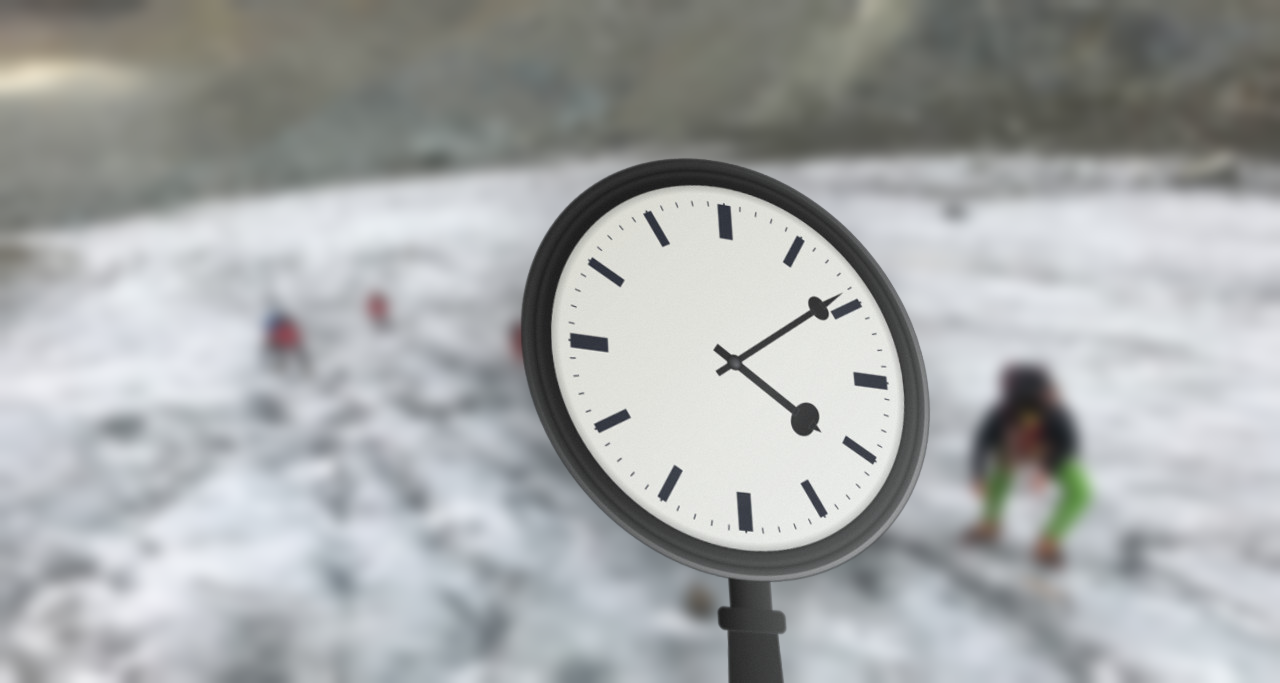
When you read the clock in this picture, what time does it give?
4:09
